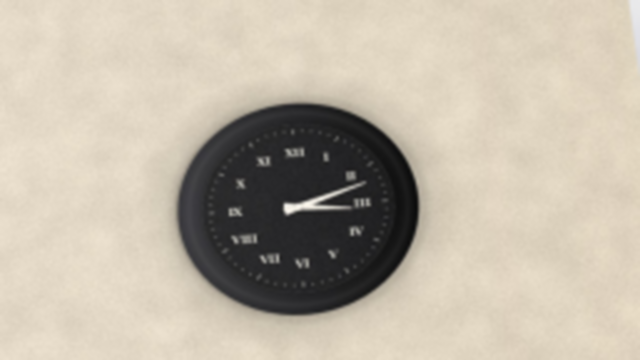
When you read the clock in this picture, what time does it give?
3:12
